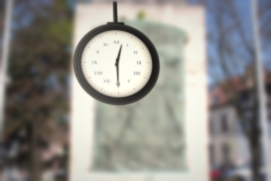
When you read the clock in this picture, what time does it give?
12:30
